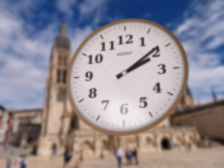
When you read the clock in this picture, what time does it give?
2:09
